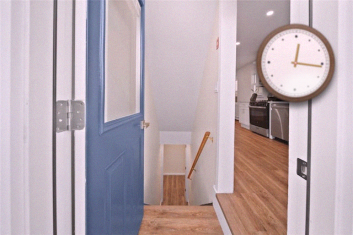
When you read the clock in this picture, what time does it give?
12:16
